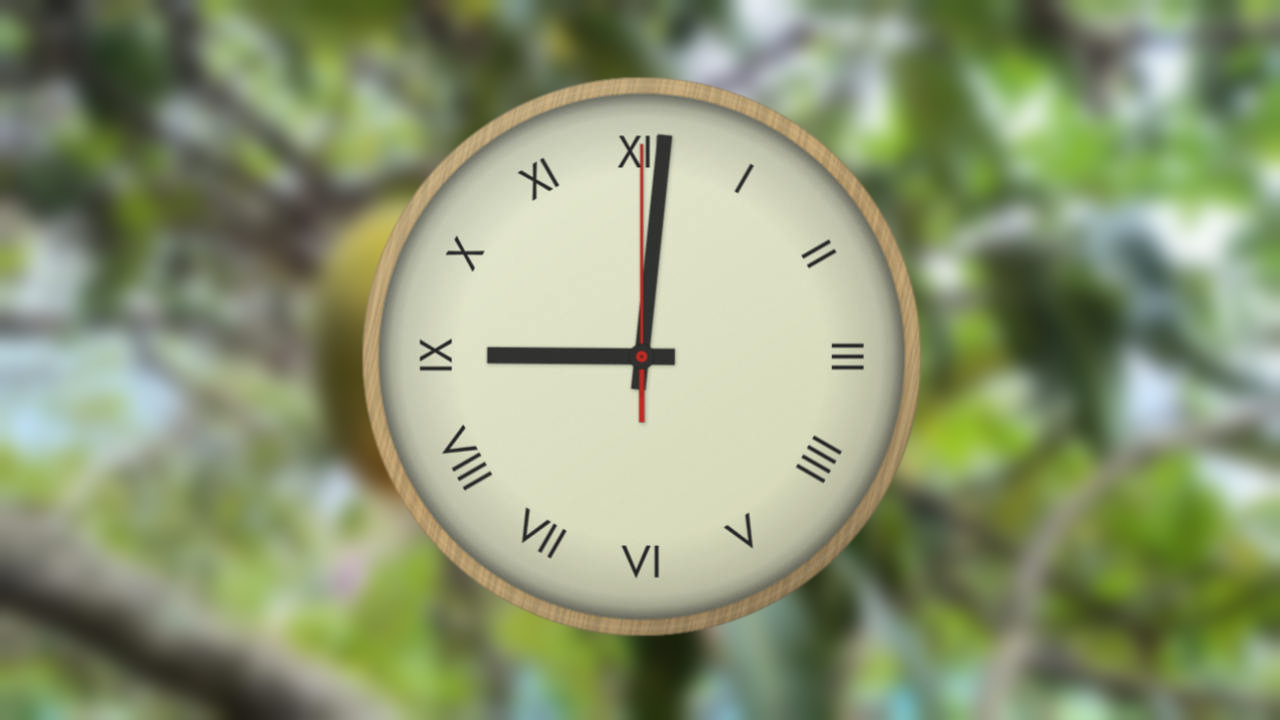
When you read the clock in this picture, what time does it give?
9:01:00
